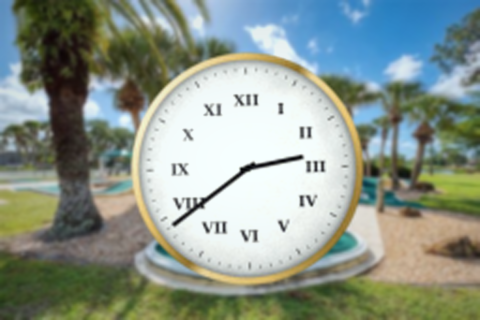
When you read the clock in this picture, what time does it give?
2:39
